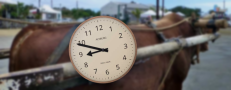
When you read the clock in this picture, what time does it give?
8:49
